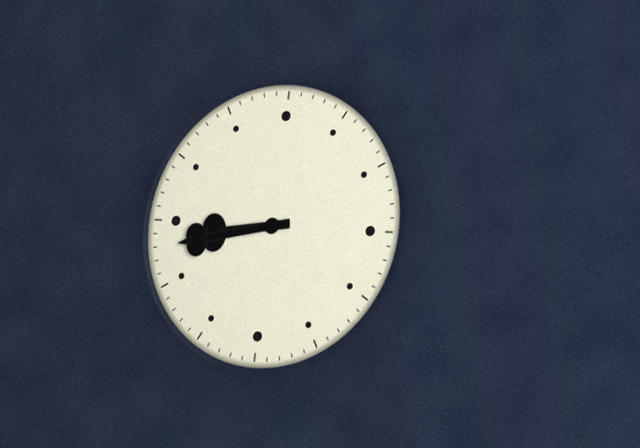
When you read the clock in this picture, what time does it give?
8:43
